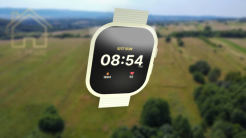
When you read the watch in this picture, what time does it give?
8:54
